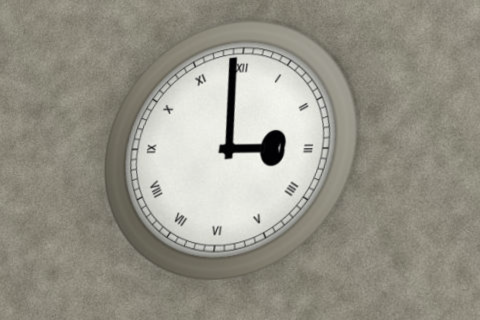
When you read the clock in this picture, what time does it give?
2:59
